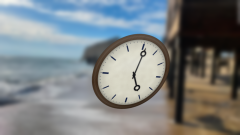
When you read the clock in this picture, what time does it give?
5:01
